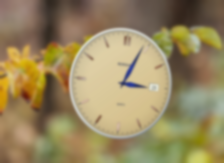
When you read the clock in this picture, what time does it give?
3:04
